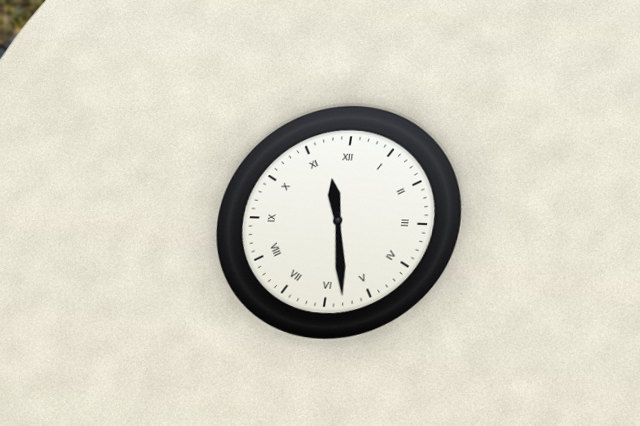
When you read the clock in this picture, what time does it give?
11:28
